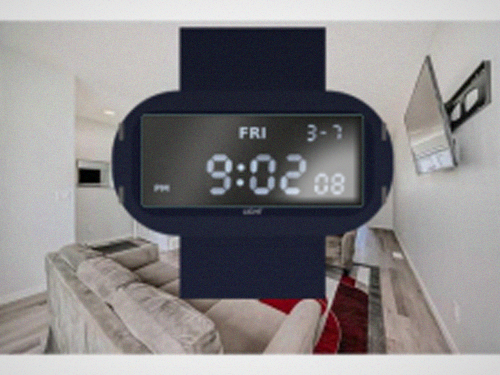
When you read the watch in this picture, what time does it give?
9:02:08
